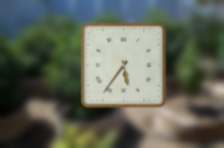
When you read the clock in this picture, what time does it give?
5:36
